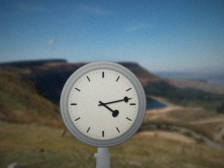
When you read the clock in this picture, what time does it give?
4:13
